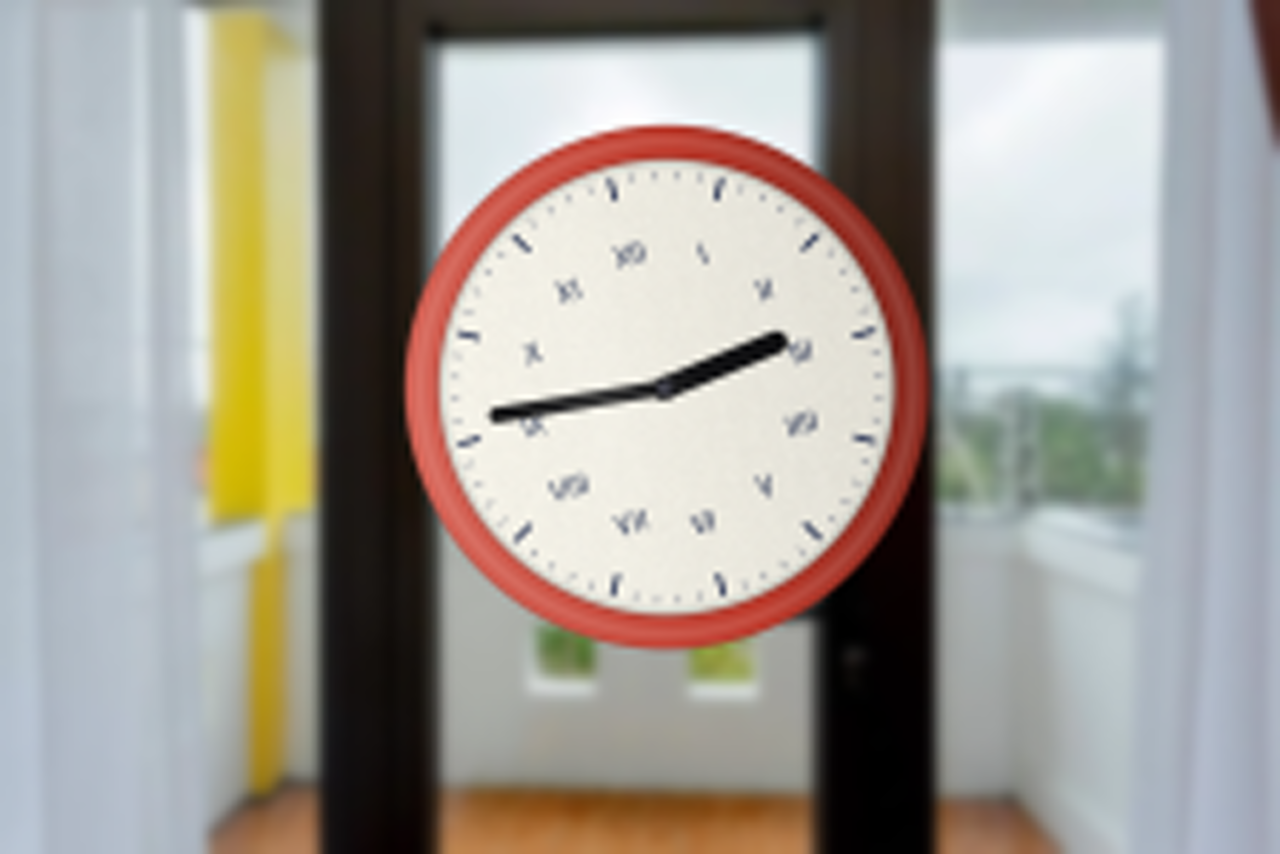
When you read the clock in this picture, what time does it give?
2:46
